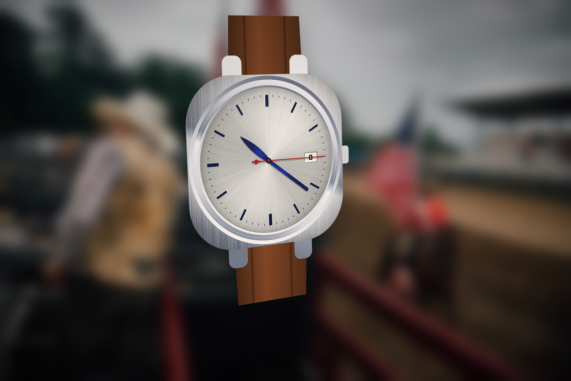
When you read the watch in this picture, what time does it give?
10:21:15
